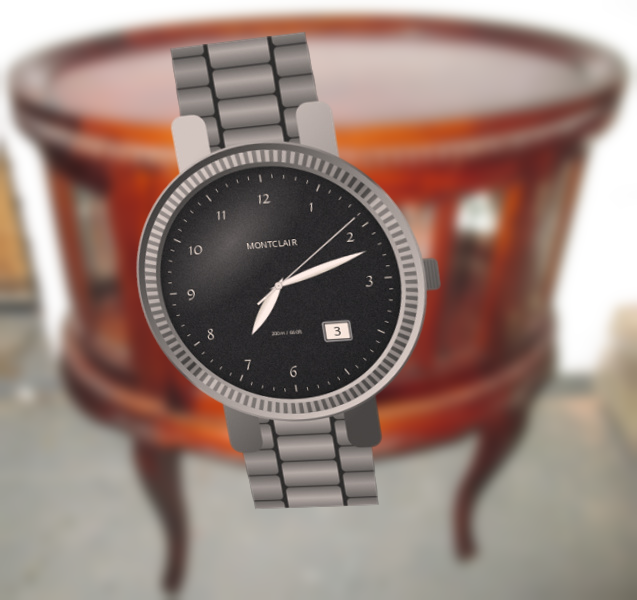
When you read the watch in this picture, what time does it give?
7:12:09
